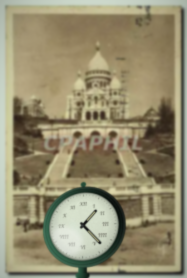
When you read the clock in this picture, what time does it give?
1:23
